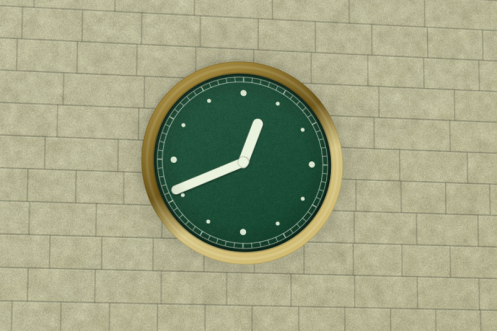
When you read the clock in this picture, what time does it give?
12:41
